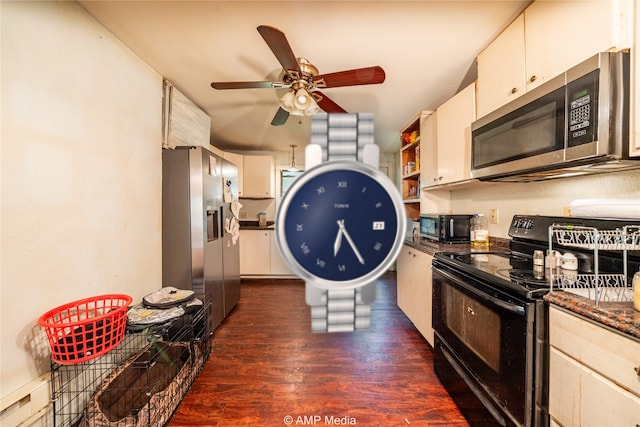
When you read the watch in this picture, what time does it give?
6:25
